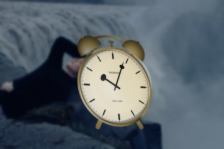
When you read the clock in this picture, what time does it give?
10:04
